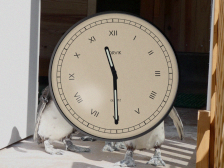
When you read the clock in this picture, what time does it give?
11:30
